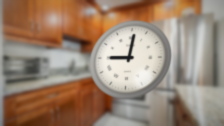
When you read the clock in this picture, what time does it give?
9:01
